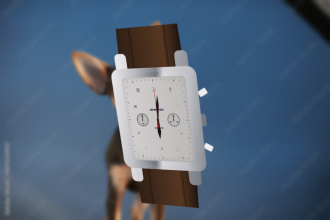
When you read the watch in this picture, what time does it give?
6:01
